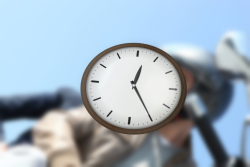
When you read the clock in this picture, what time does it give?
12:25
